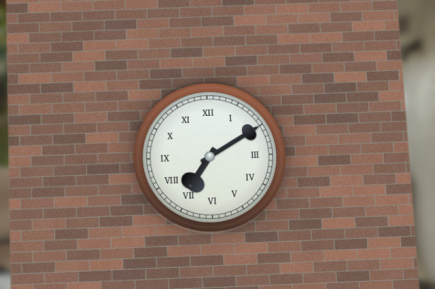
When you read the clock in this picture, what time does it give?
7:10
